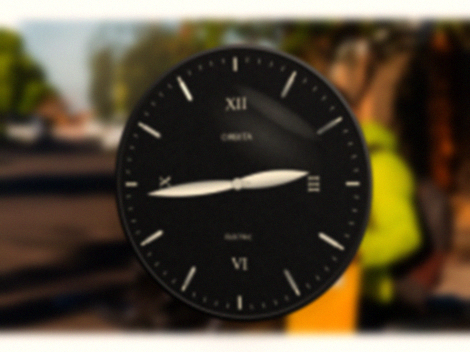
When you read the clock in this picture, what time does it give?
2:44
